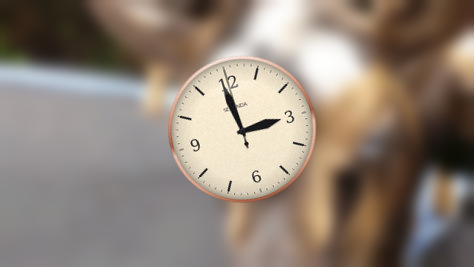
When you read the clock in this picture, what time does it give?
2:59:00
